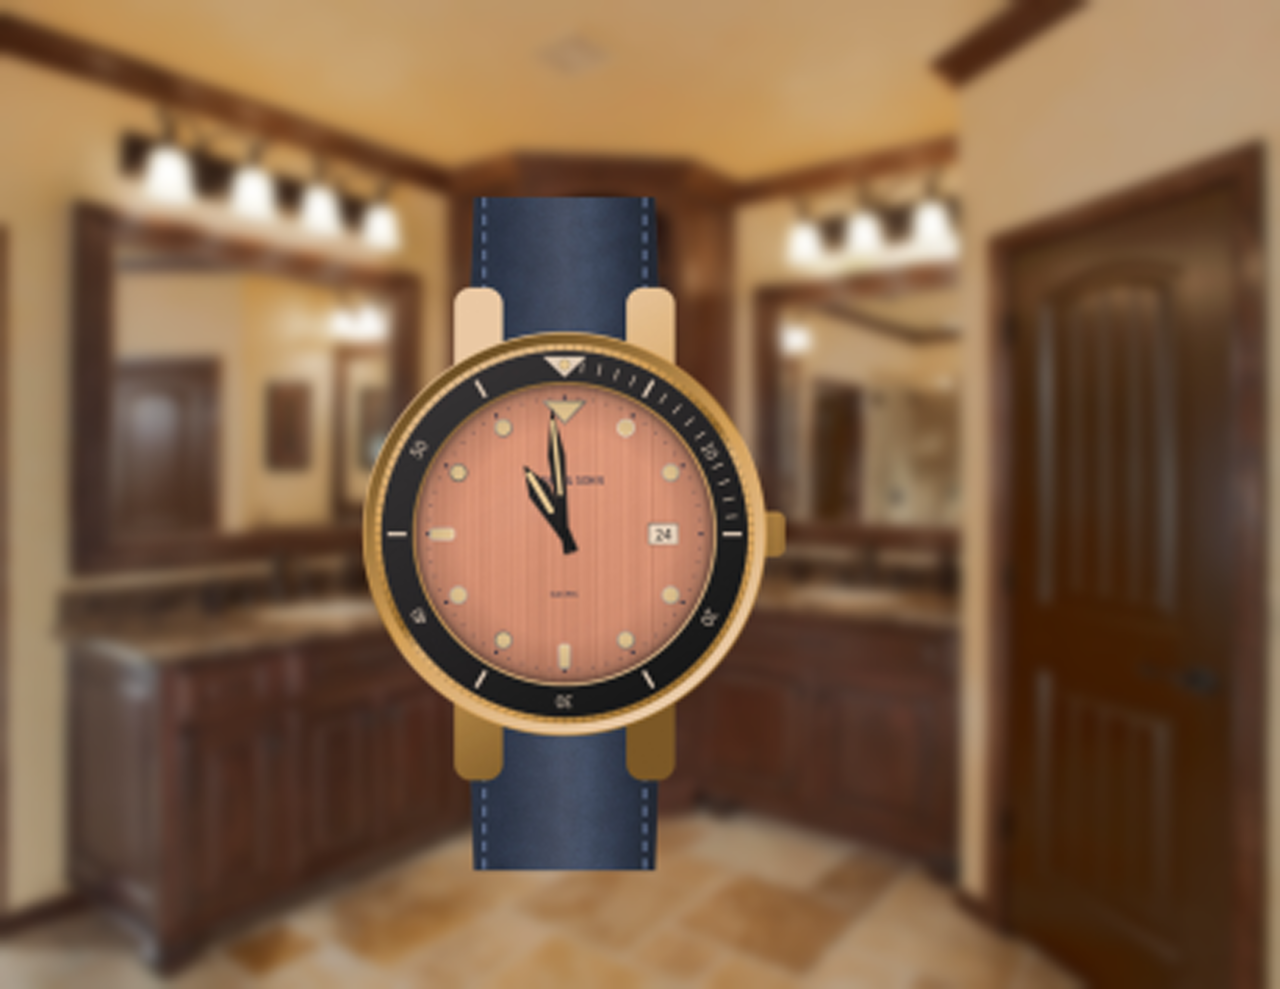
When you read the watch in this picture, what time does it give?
10:59
